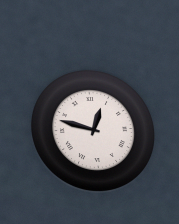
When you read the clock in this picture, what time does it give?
12:48
